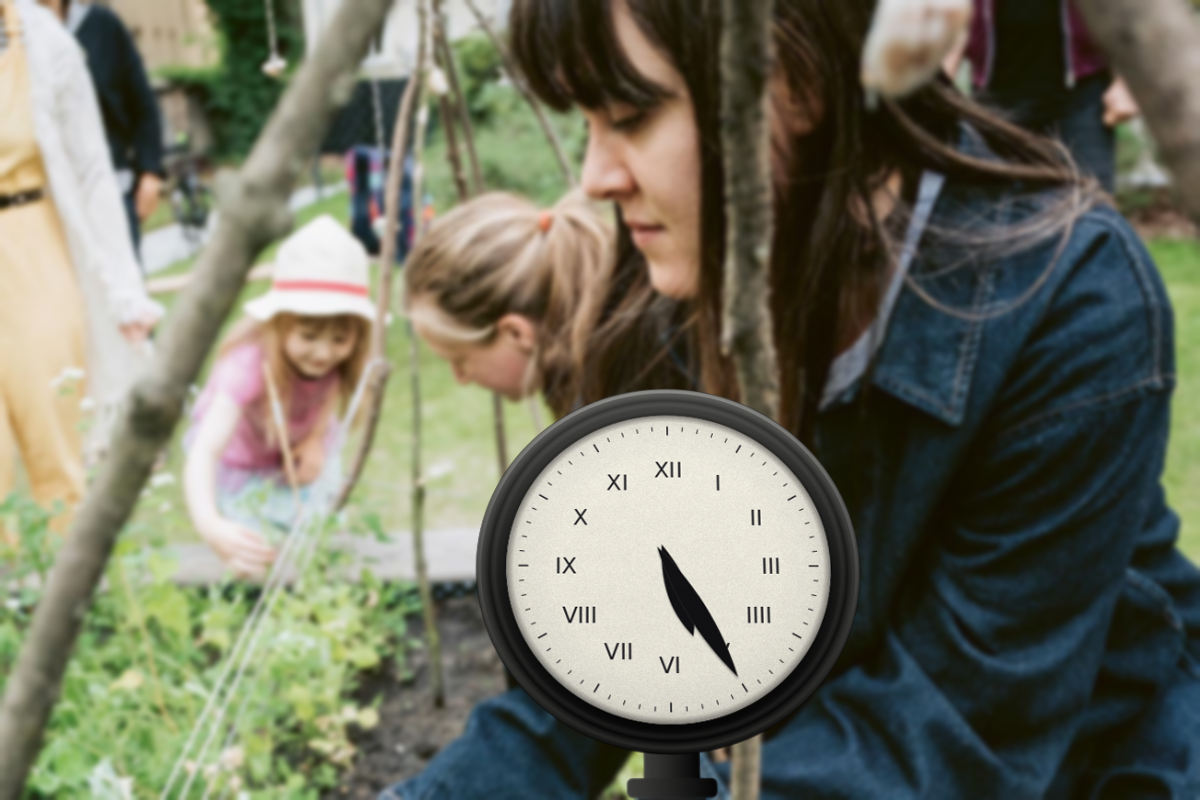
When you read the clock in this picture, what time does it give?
5:25
